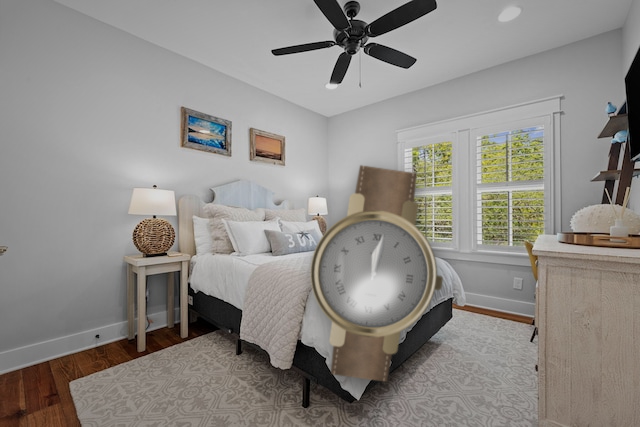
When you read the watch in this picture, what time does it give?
12:01
